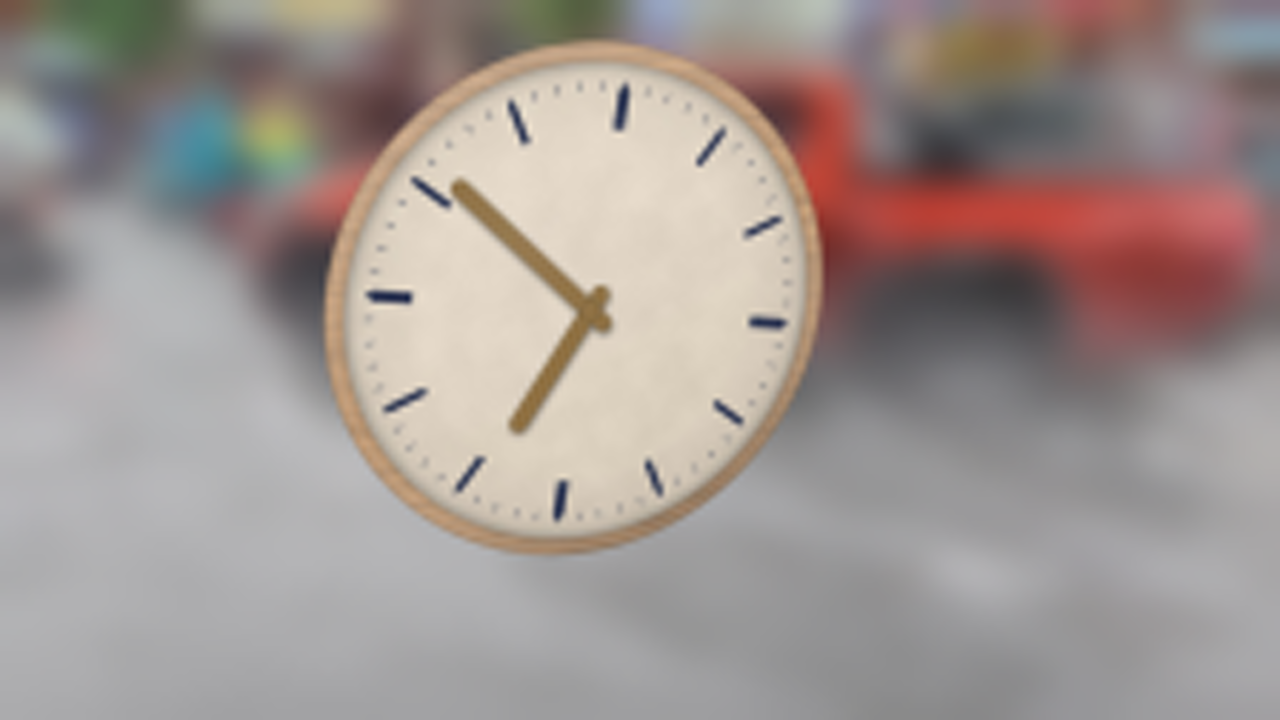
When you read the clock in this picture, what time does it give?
6:51
